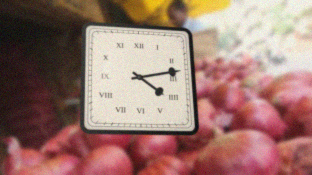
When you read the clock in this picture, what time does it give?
4:13
